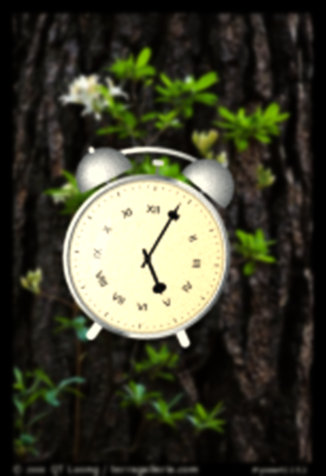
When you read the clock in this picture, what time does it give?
5:04
